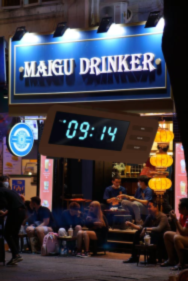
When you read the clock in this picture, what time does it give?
9:14
